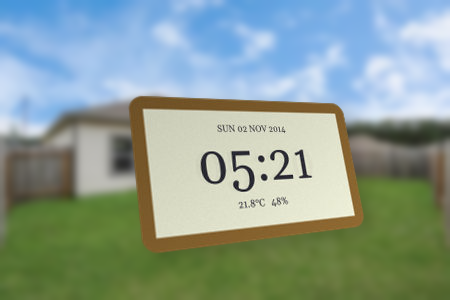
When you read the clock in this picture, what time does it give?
5:21
